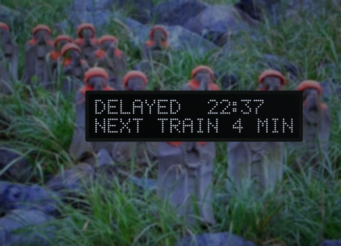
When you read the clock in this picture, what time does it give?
22:37
